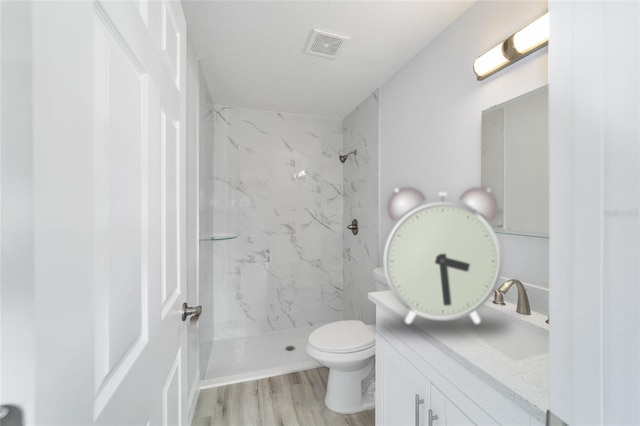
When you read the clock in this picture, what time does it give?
3:29
